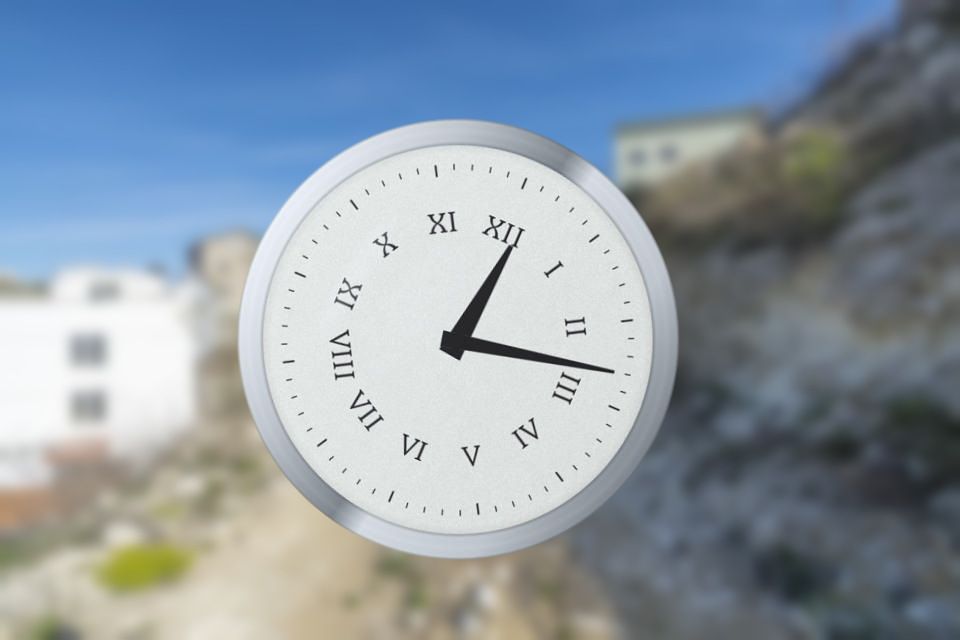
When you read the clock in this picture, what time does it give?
12:13
